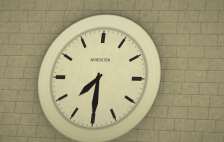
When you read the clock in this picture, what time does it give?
7:30
